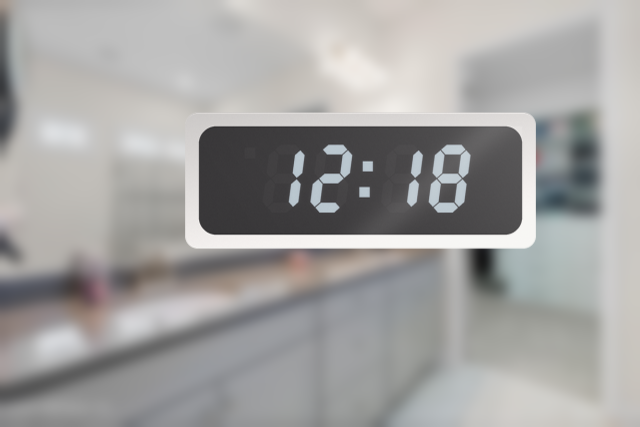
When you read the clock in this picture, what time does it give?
12:18
